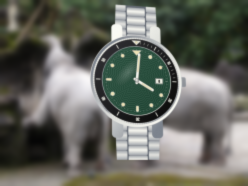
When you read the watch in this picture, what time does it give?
4:01
